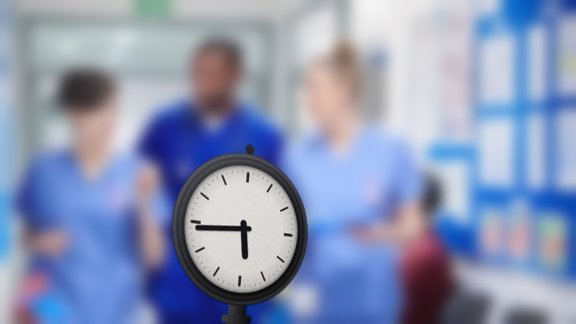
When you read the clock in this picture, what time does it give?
5:44
